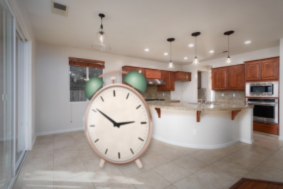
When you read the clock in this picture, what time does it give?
2:51
